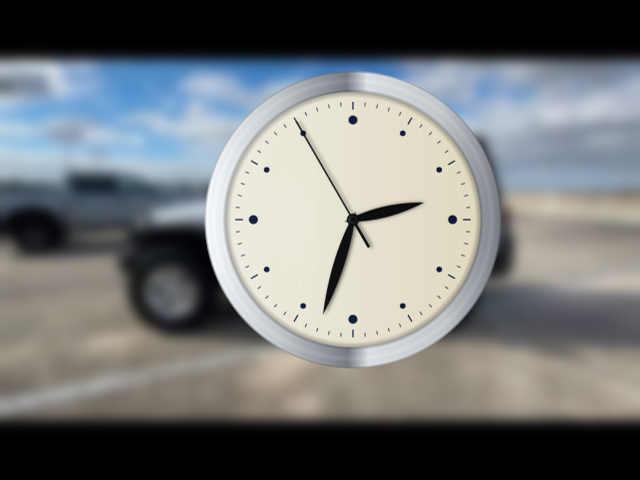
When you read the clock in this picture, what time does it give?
2:32:55
